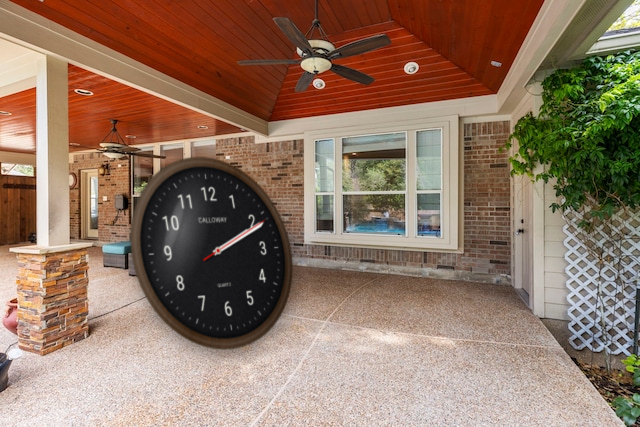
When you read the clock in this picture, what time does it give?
2:11:11
